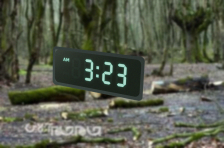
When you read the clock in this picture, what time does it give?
3:23
